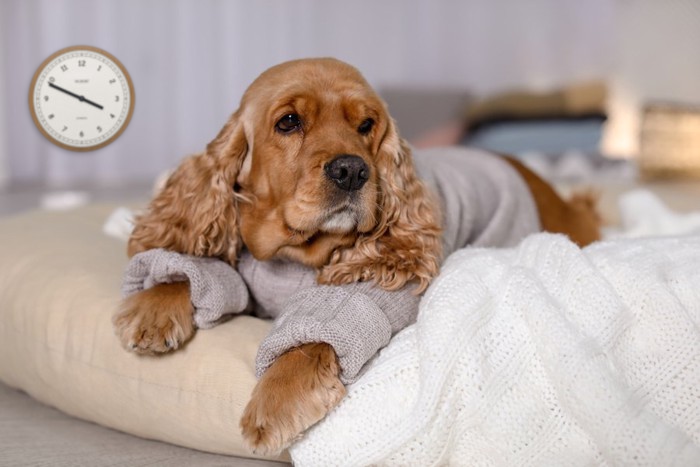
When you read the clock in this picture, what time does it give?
3:49
